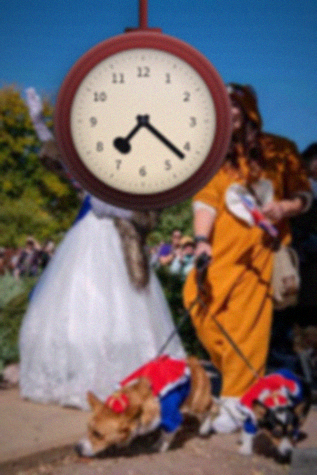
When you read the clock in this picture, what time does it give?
7:22
